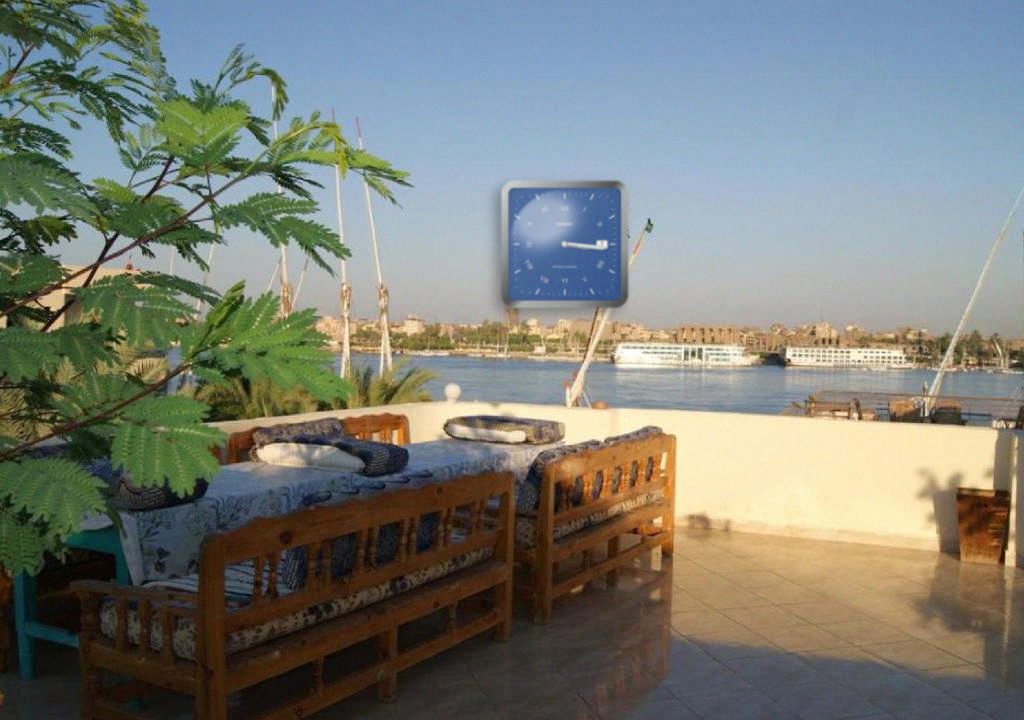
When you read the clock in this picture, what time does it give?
3:16
